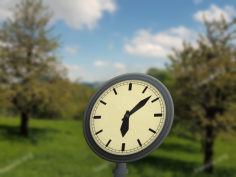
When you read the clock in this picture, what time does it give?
6:08
